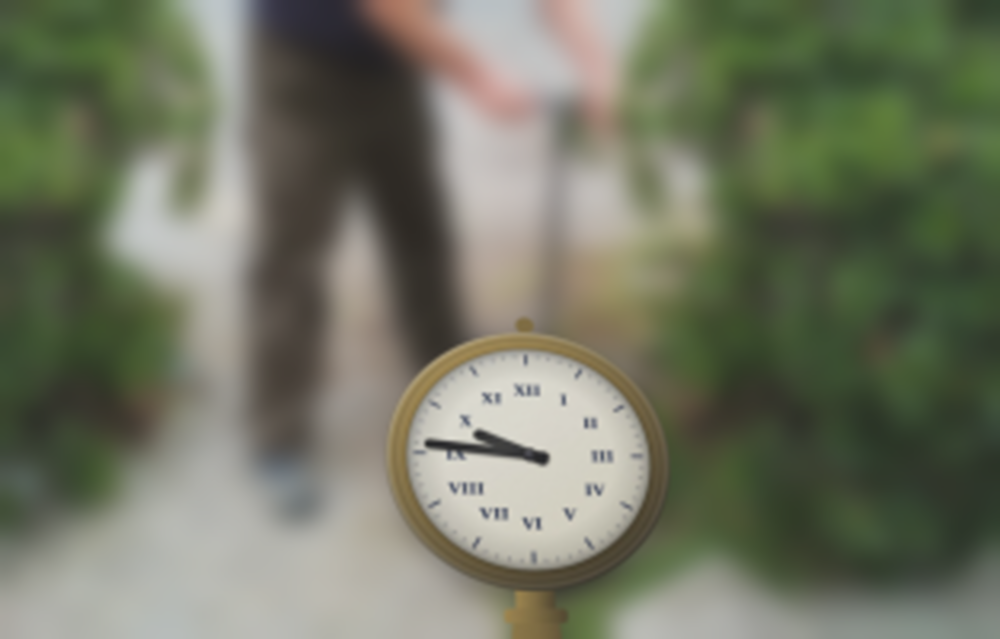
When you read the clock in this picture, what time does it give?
9:46
